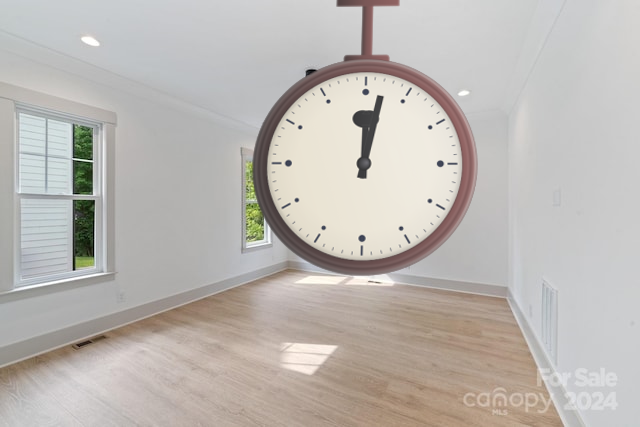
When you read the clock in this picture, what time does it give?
12:02
